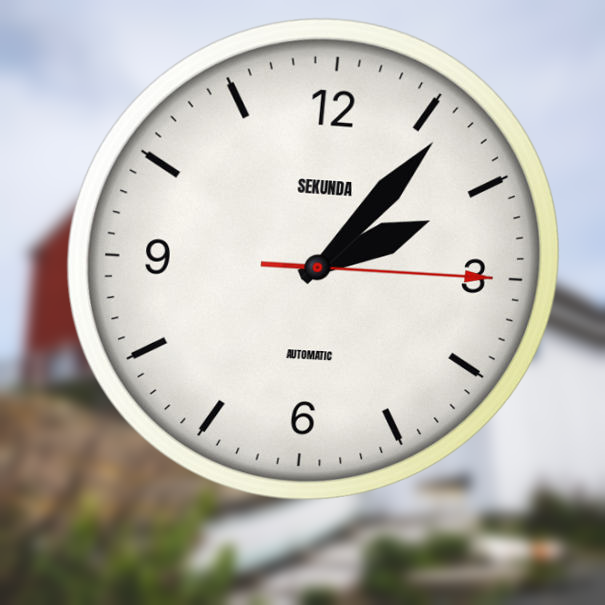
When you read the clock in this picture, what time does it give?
2:06:15
